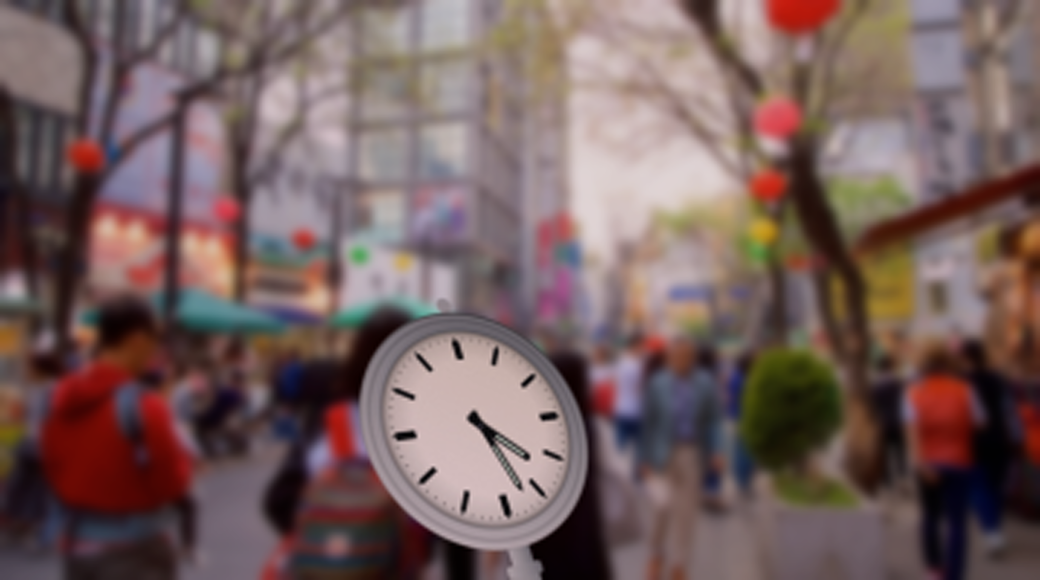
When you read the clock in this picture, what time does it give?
4:27
